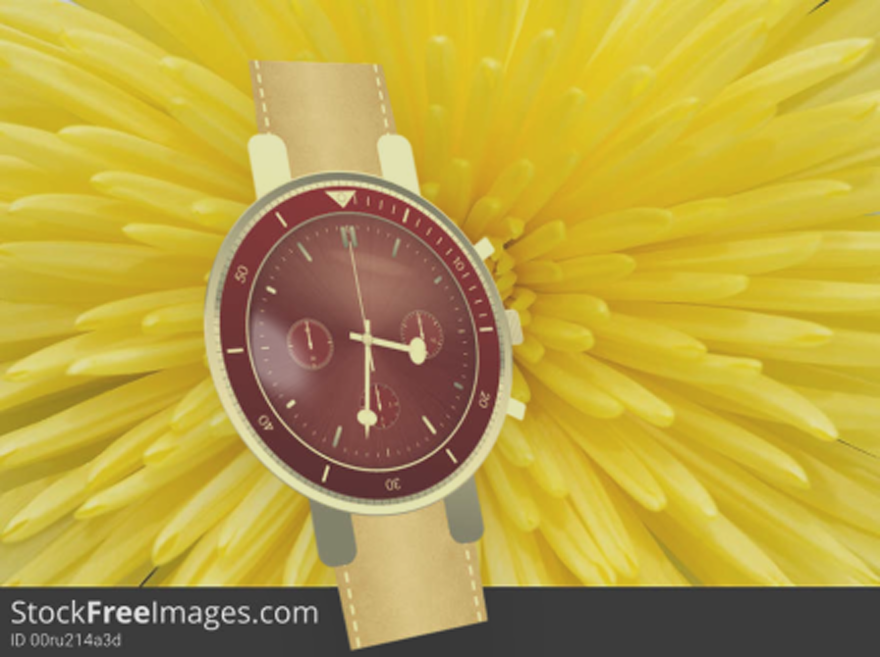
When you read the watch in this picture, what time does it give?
3:32
